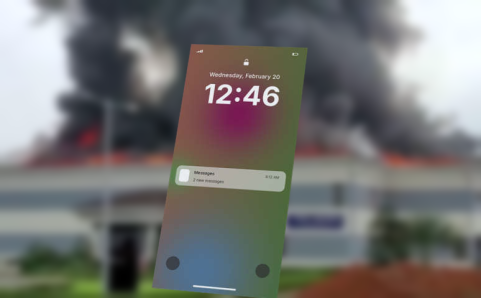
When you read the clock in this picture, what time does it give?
12:46
